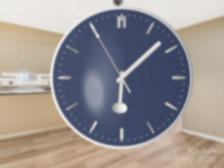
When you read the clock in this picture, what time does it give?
6:07:55
